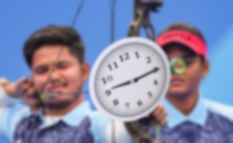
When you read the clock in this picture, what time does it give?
9:15
